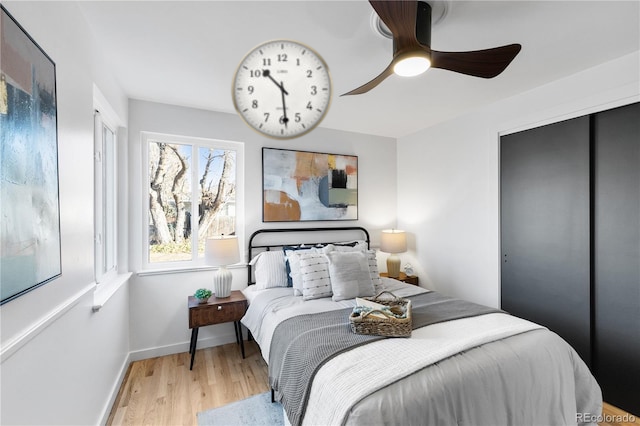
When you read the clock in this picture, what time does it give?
10:29
